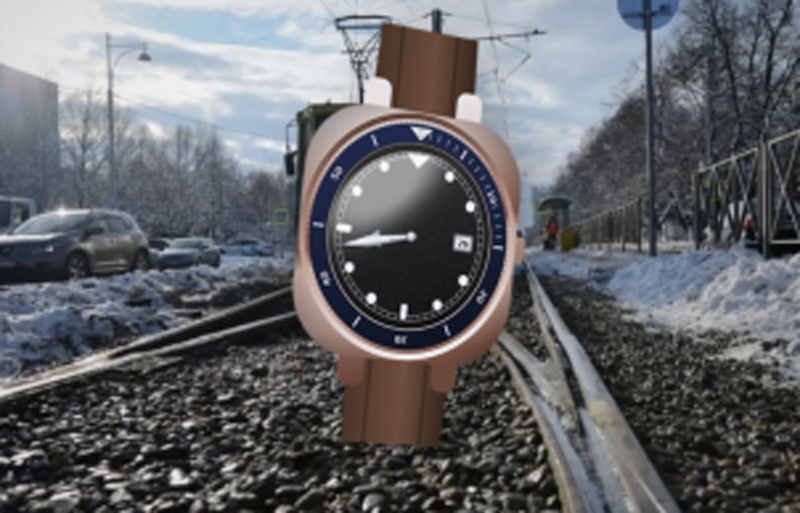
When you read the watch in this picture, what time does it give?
8:43
